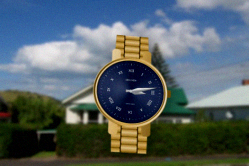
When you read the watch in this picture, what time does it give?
3:13
